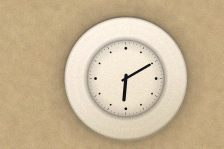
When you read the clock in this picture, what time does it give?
6:10
